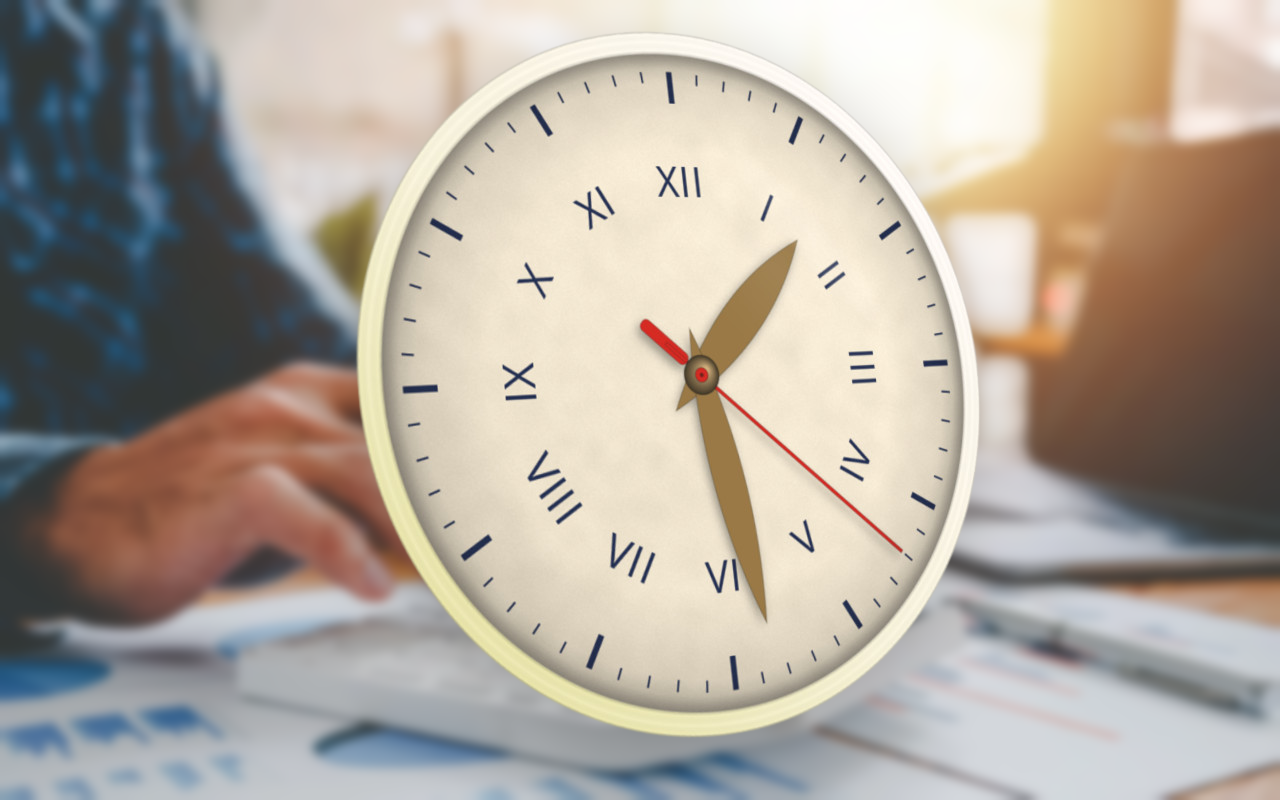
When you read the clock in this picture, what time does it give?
1:28:22
